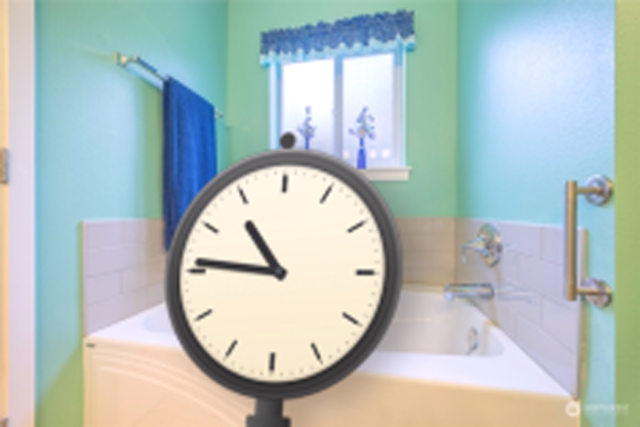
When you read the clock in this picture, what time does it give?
10:46
